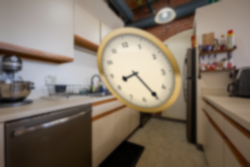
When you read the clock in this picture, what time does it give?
8:25
